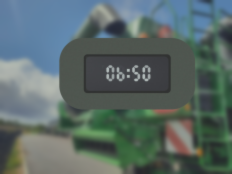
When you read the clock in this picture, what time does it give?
6:50
